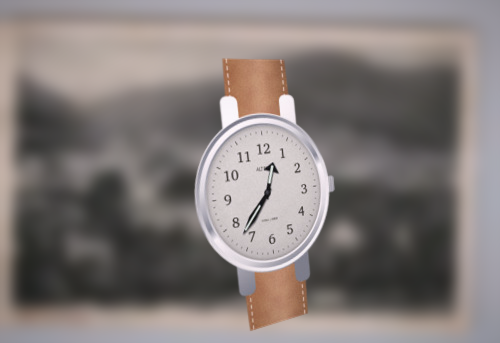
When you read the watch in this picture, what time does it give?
12:37
